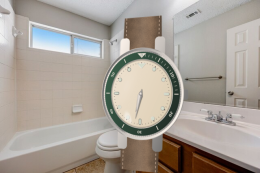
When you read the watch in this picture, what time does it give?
6:32
